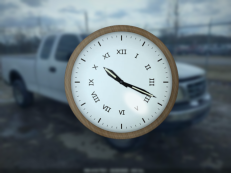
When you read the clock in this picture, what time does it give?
10:19
